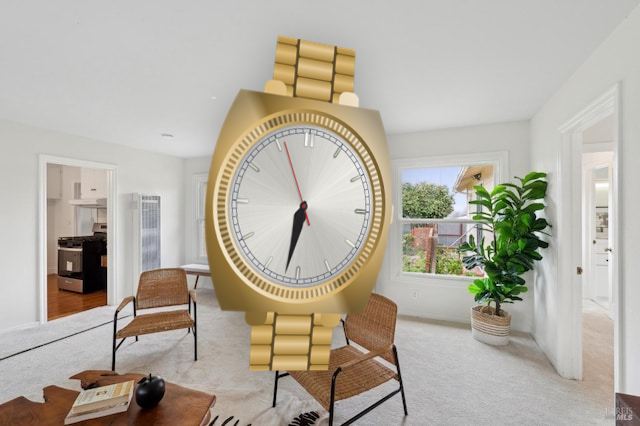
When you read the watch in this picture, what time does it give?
6:31:56
